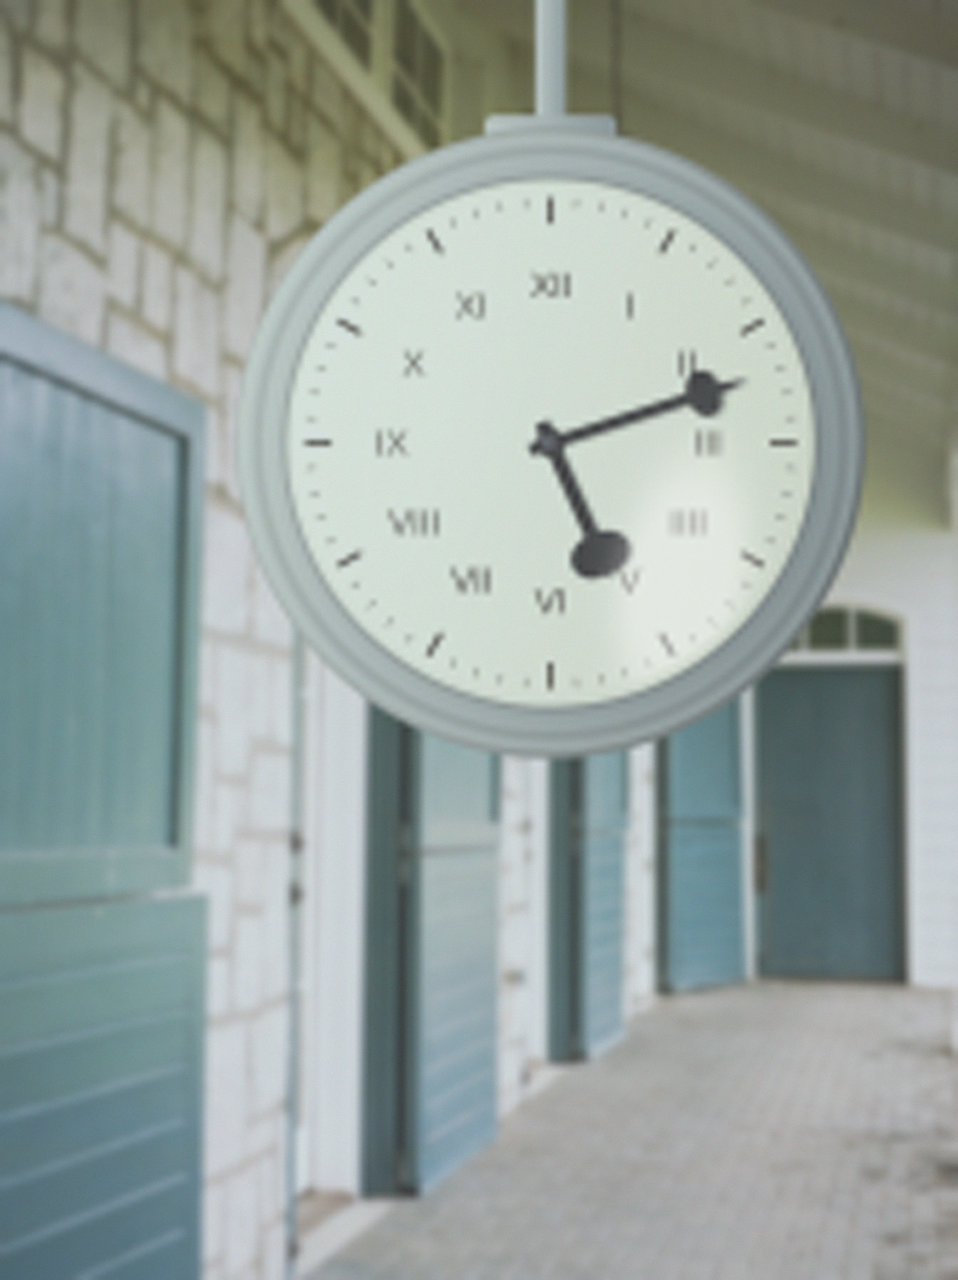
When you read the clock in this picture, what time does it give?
5:12
